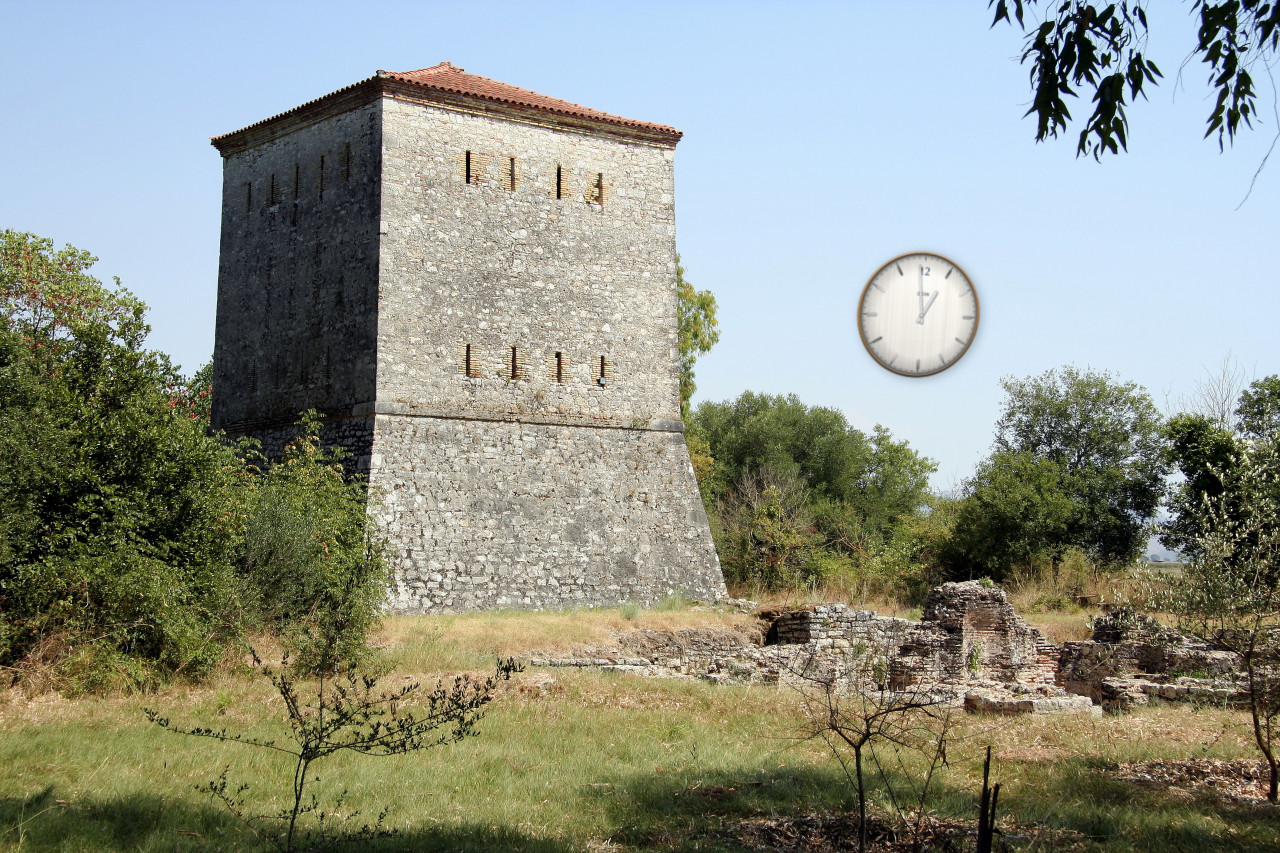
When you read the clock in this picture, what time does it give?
12:59
